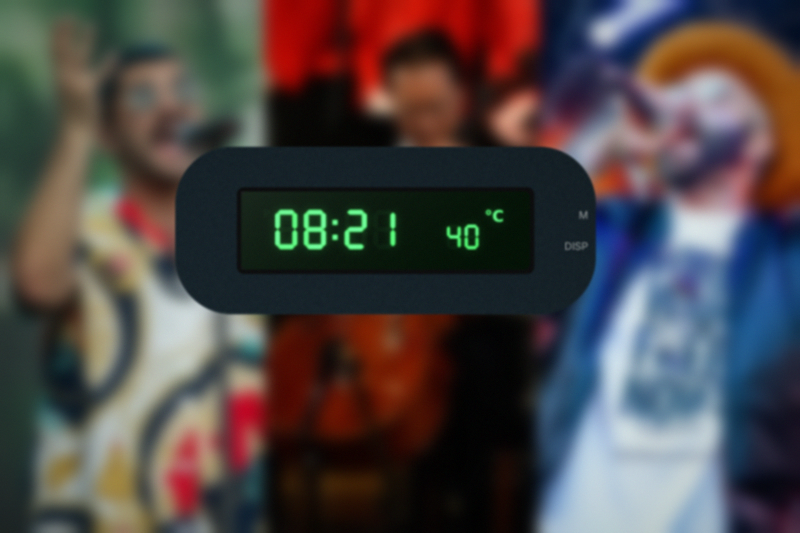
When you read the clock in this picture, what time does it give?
8:21
